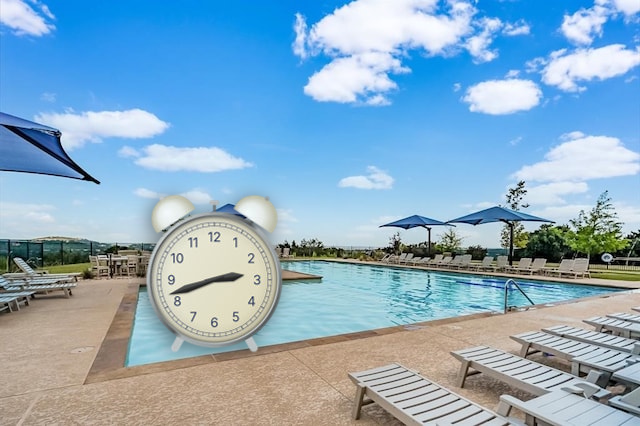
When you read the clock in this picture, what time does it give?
2:42
